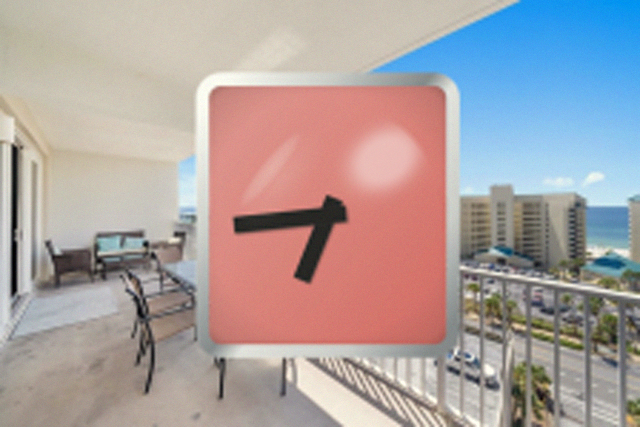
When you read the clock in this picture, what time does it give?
6:44
